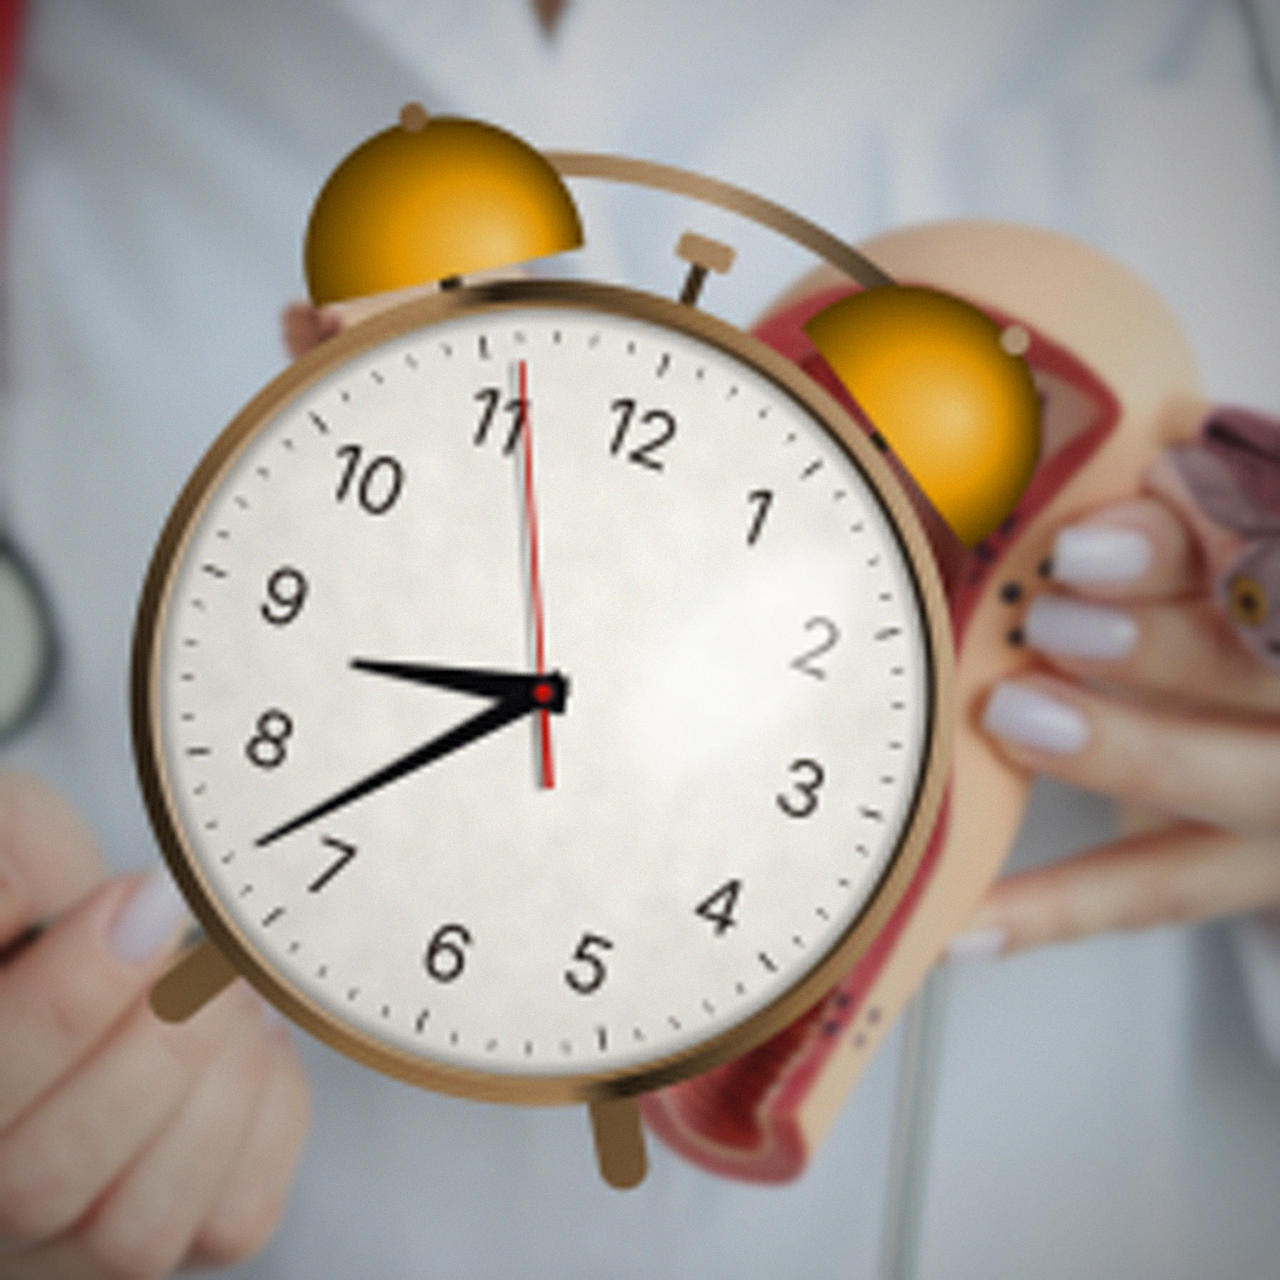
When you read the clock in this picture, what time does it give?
8:36:56
